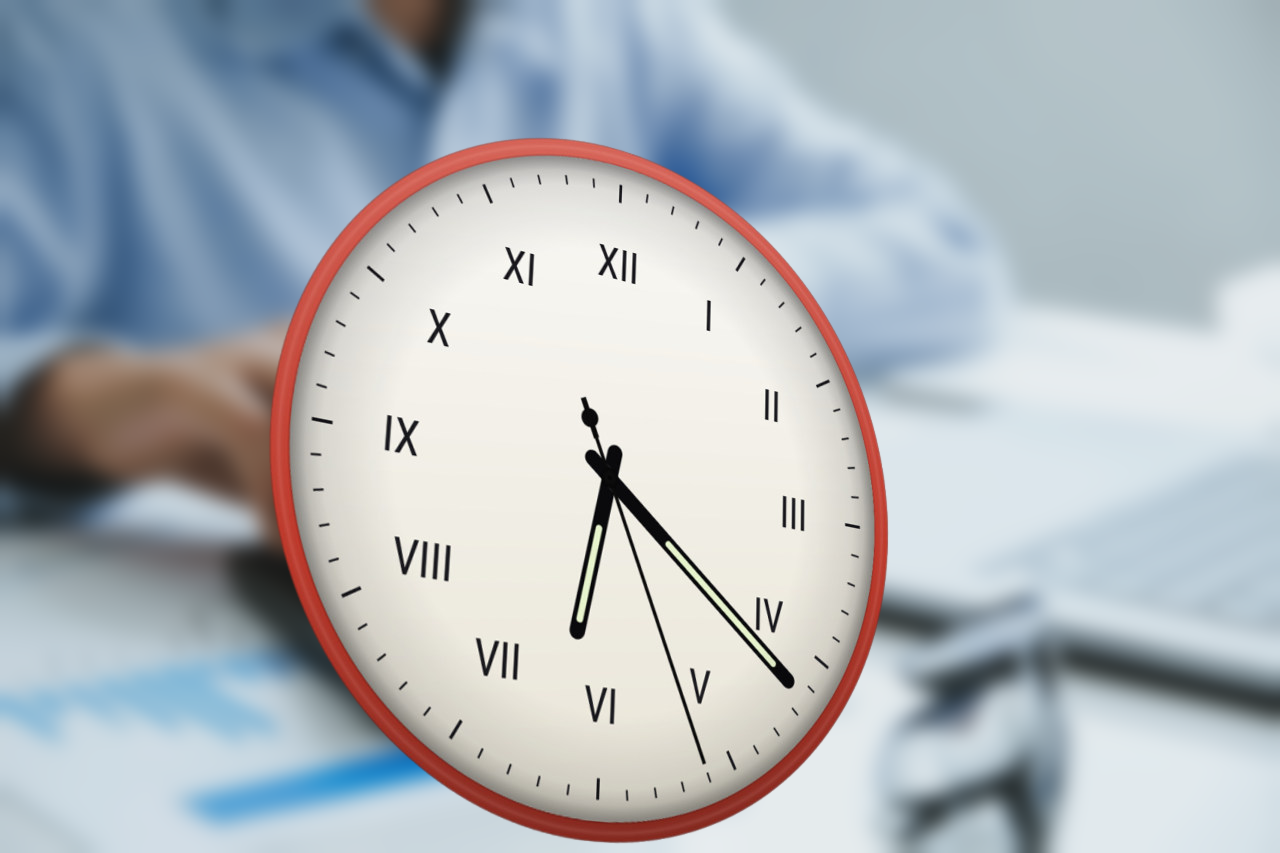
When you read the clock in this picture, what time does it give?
6:21:26
